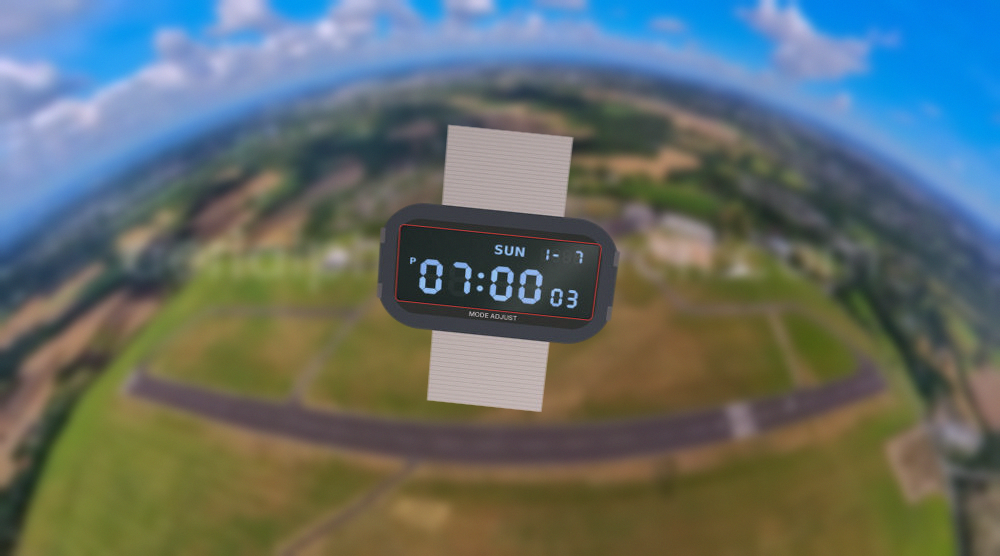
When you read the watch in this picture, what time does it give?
7:00:03
